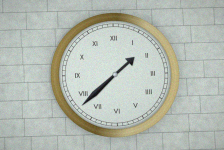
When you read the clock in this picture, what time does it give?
1:38
